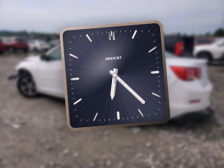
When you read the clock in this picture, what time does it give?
6:23
